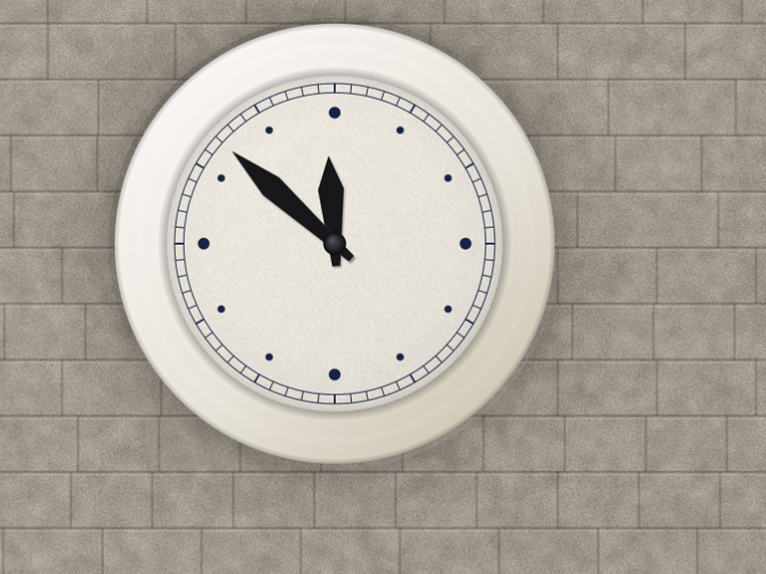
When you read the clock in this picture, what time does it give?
11:52
